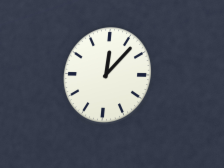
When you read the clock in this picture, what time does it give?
12:07
